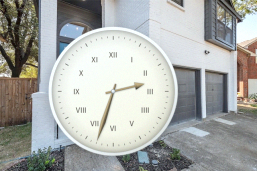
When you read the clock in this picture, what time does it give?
2:33
